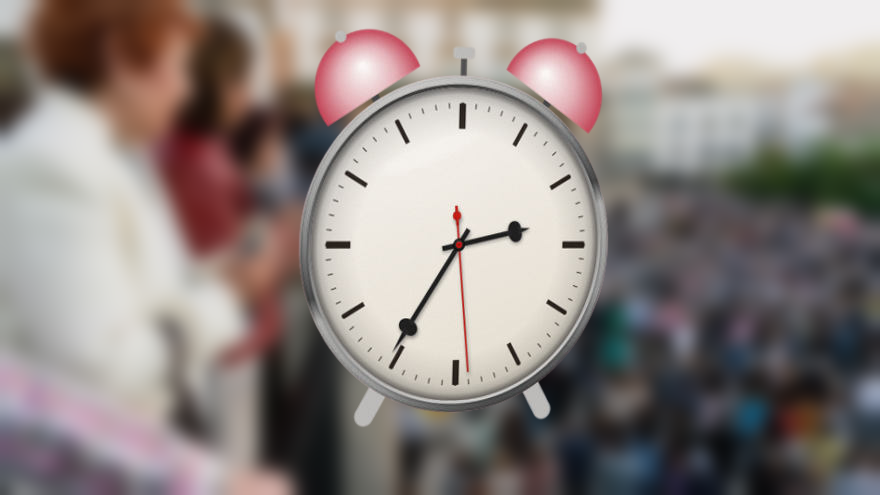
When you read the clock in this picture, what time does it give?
2:35:29
